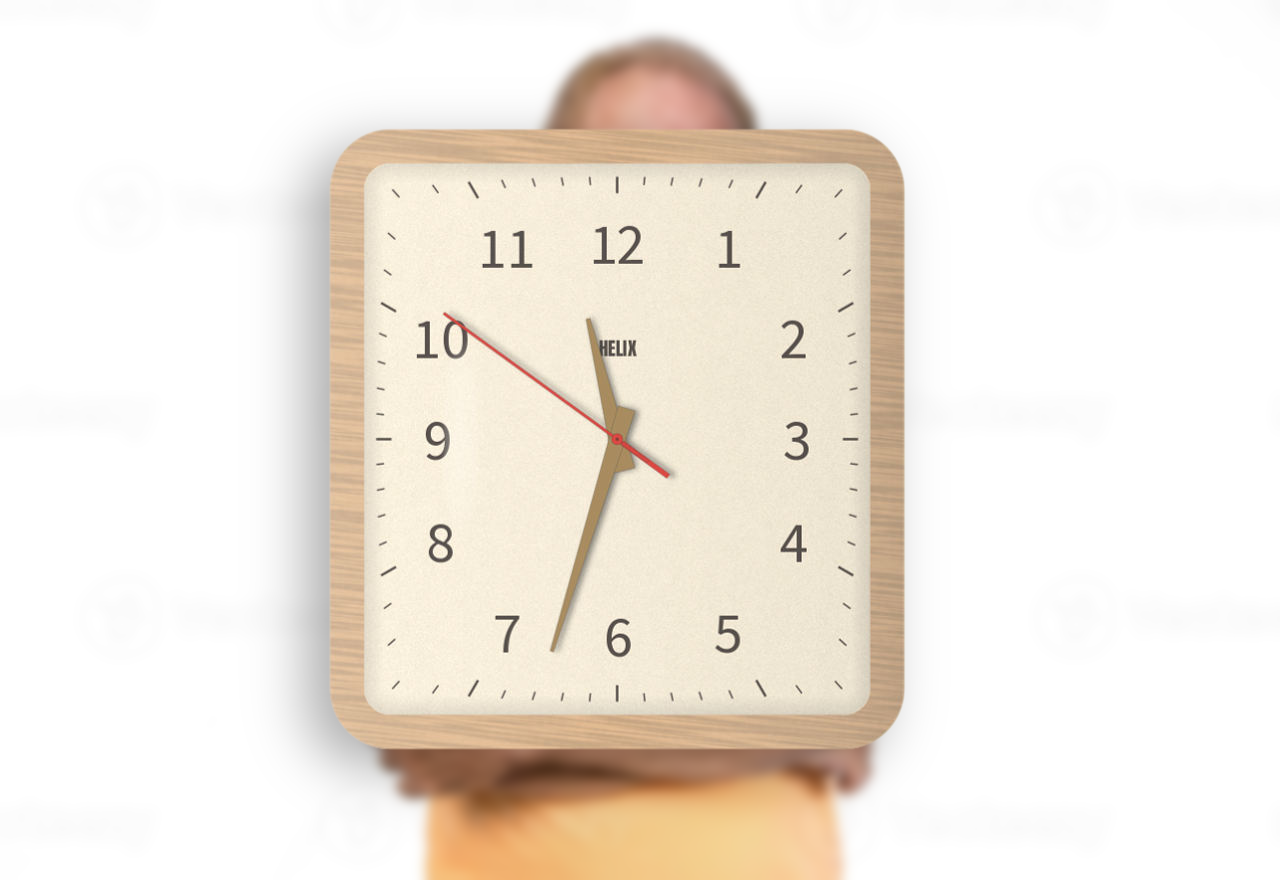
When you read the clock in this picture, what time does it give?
11:32:51
